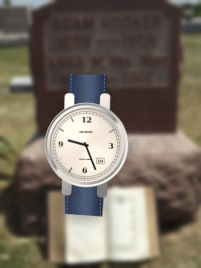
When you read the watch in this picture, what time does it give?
9:26
